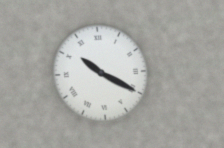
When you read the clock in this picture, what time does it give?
10:20
